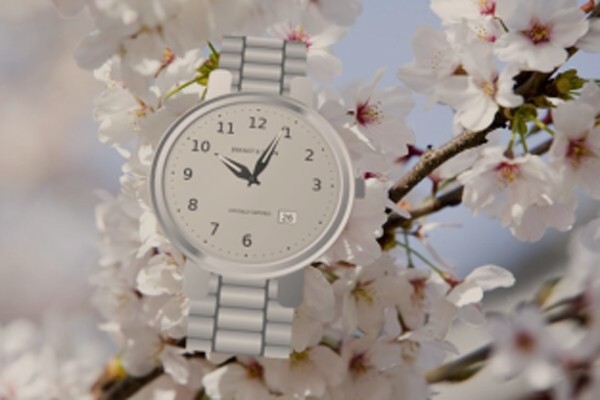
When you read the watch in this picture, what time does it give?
10:04
